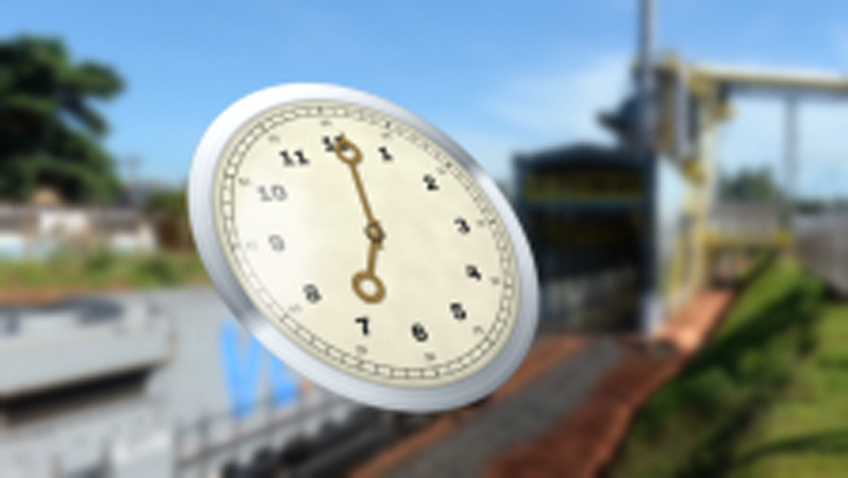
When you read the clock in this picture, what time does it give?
7:01
